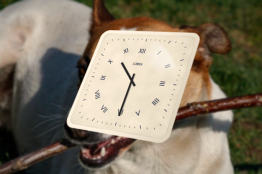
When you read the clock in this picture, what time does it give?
10:30
